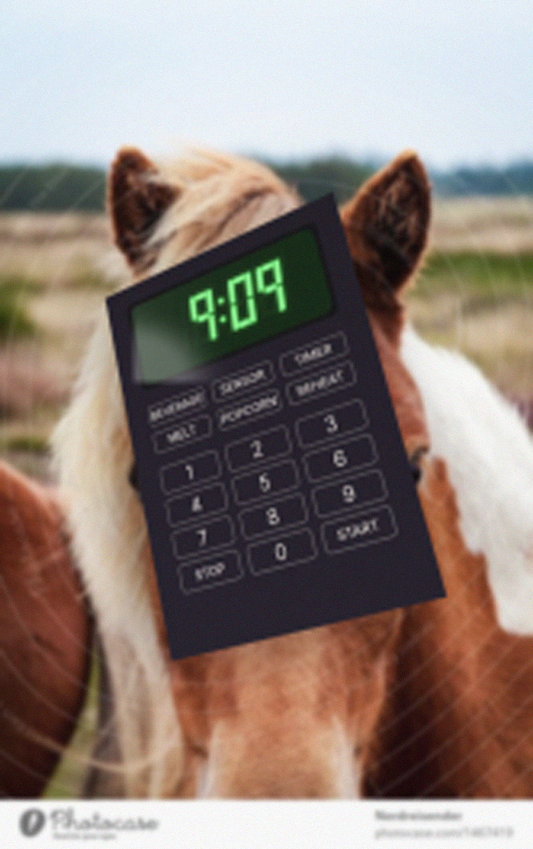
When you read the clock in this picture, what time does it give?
9:09
